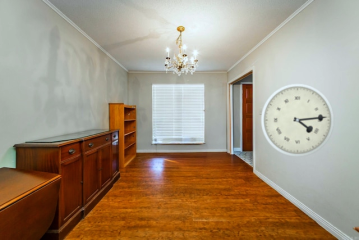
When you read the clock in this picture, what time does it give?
4:14
